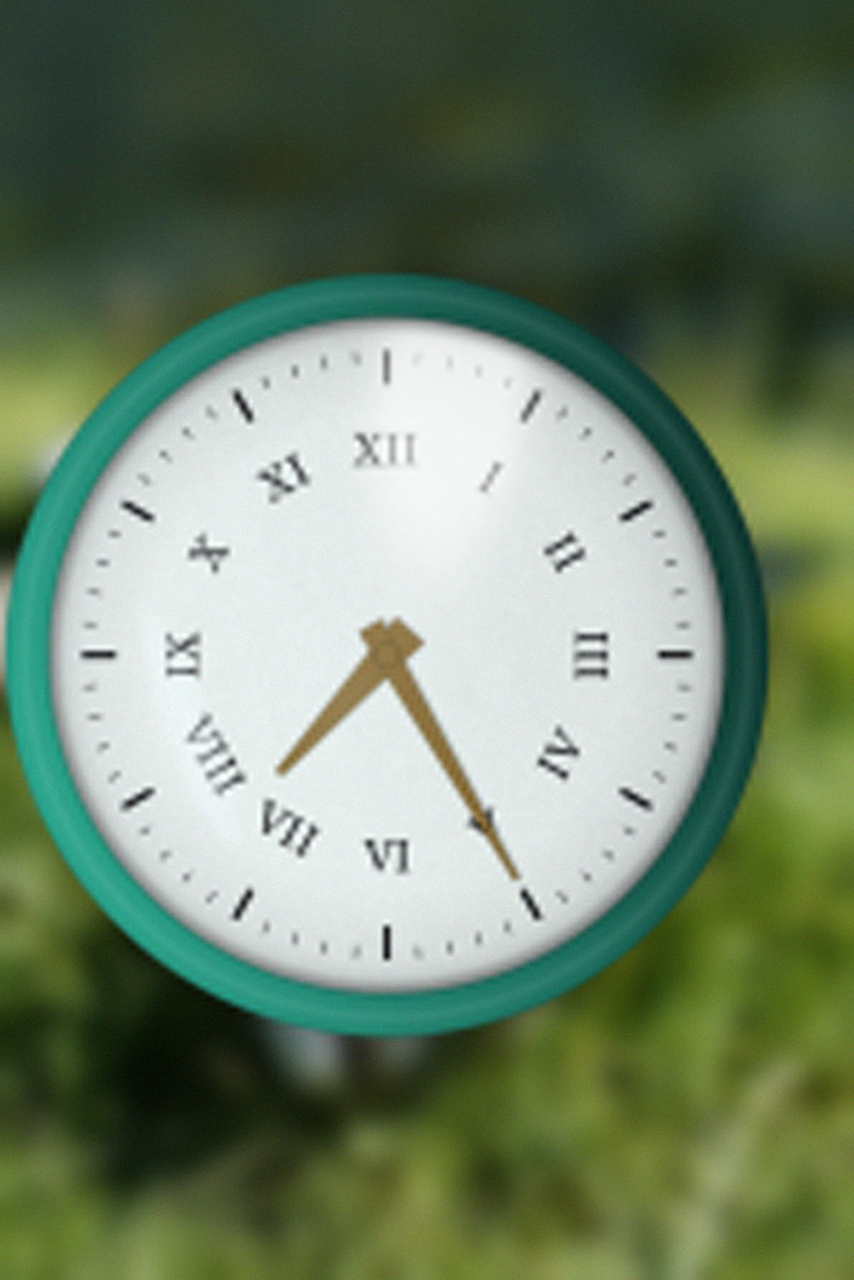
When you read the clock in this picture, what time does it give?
7:25
